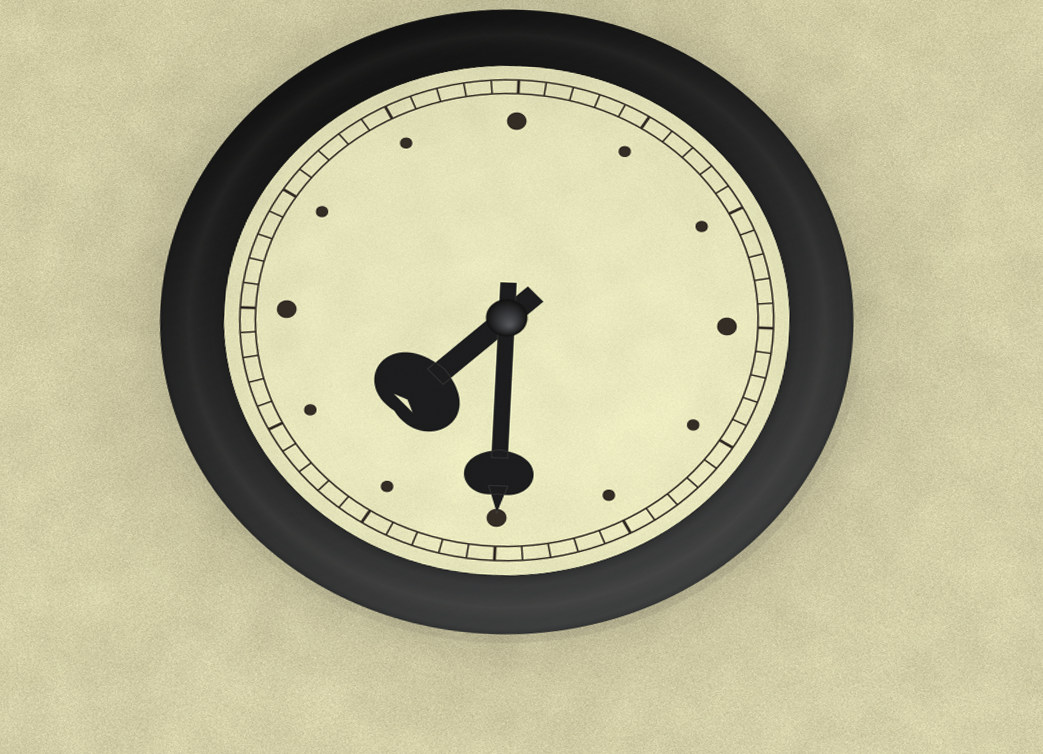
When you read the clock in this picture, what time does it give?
7:30
